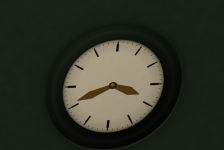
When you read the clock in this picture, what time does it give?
3:41
